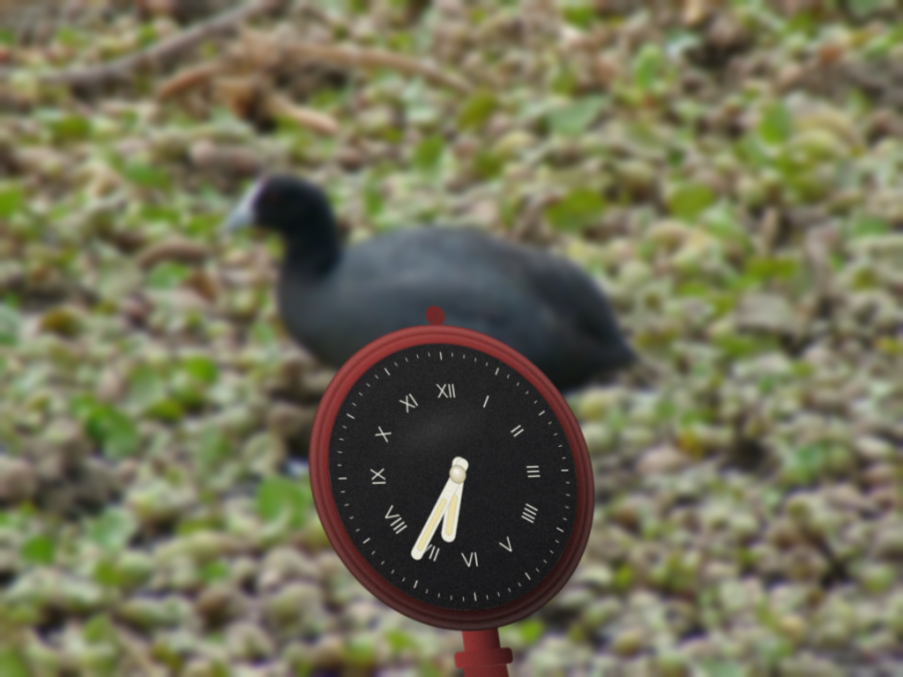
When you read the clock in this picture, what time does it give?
6:36
